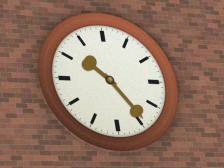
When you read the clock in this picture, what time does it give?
10:24
